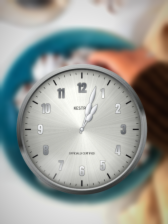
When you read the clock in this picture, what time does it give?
1:03
